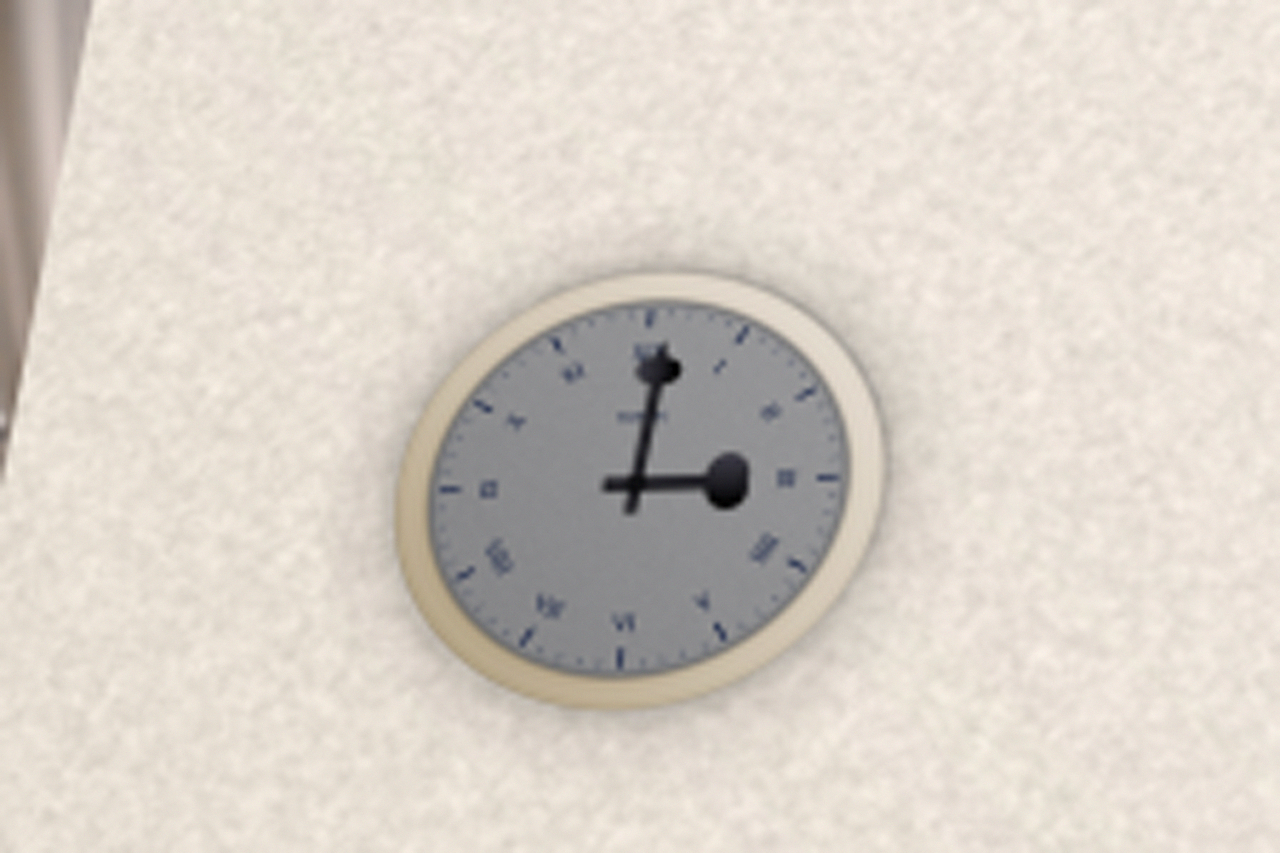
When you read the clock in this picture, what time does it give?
3:01
